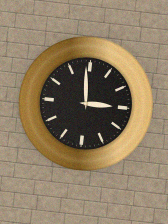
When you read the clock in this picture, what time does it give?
2:59
